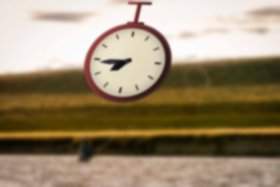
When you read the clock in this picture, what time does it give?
7:44
